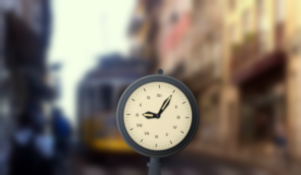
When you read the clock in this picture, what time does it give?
9:05
